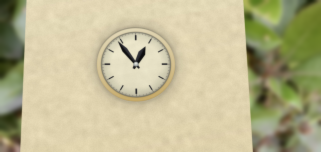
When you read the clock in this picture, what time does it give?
12:54
